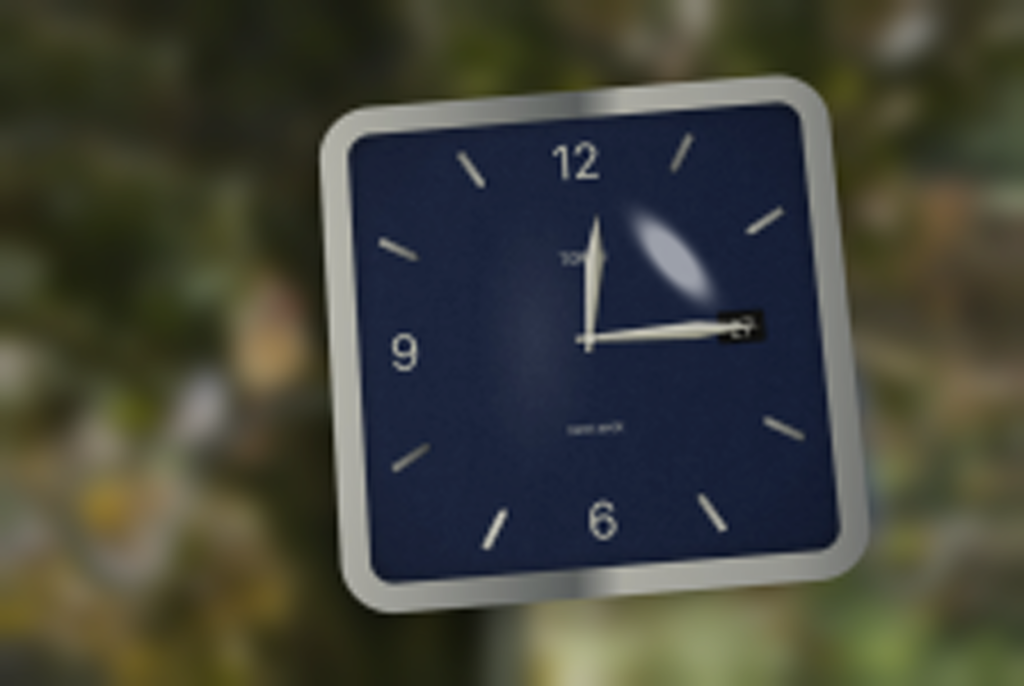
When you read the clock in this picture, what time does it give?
12:15
